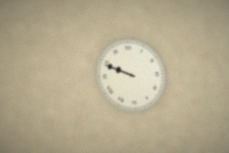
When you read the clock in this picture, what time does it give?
9:49
